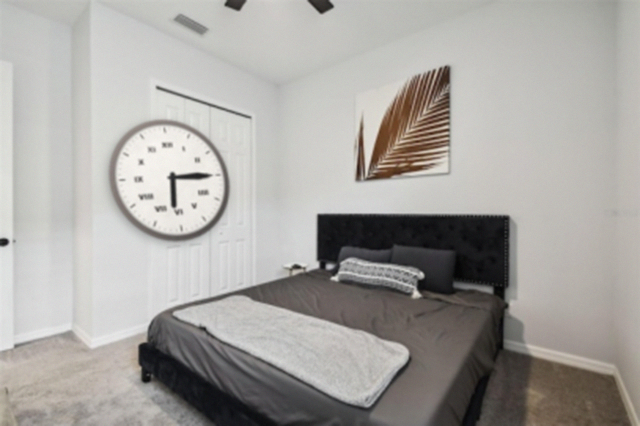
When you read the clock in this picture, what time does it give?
6:15
